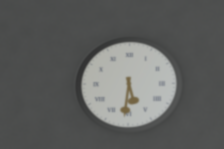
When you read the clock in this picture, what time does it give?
5:31
